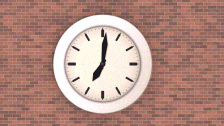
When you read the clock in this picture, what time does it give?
7:01
